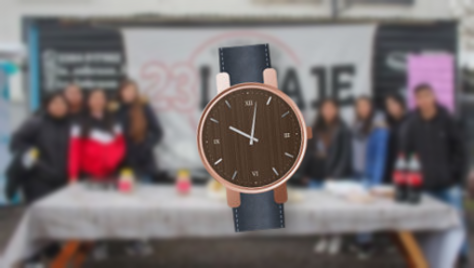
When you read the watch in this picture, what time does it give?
10:02
